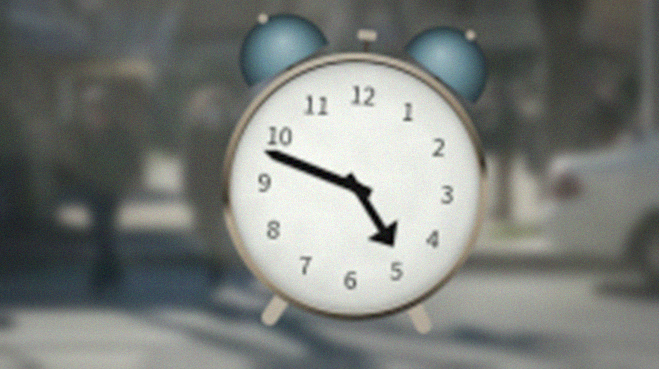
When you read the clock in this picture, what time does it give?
4:48
